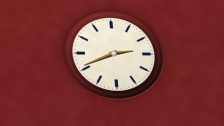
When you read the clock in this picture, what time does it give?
2:41
